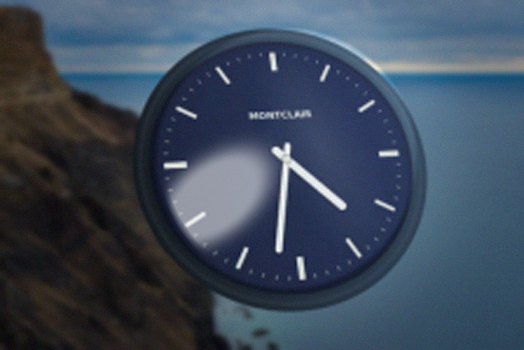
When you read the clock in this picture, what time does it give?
4:32
